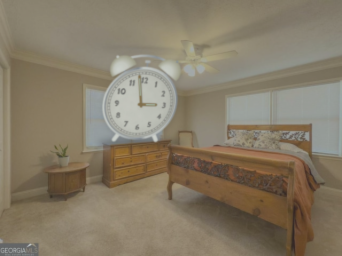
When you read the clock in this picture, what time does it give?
2:58
